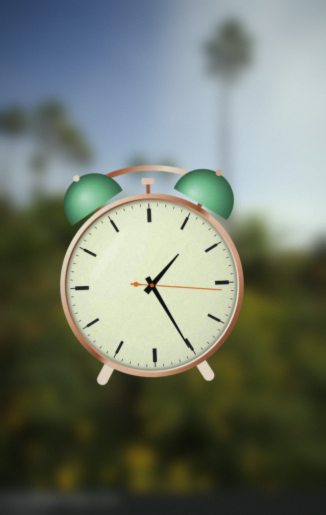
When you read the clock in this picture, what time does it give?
1:25:16
